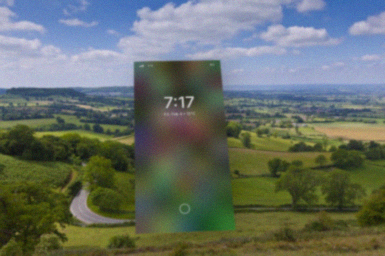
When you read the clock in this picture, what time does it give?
7:17
